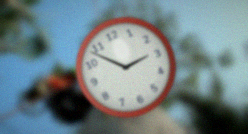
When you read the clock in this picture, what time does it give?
2:53
